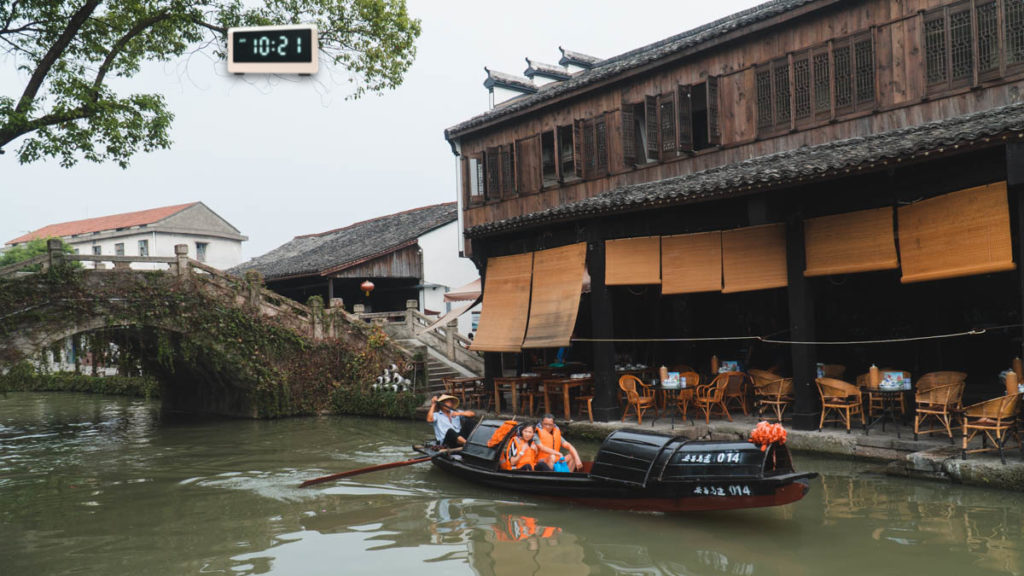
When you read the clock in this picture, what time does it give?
10:21
